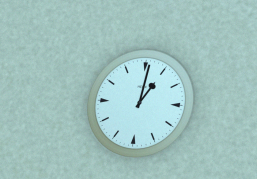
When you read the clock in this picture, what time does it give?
1:01
